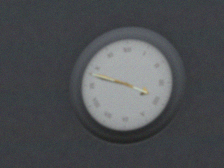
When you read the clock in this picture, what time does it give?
3:48
